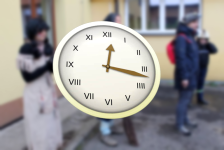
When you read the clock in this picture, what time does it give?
12:17
